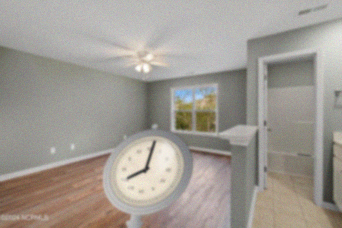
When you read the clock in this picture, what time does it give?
8:01
